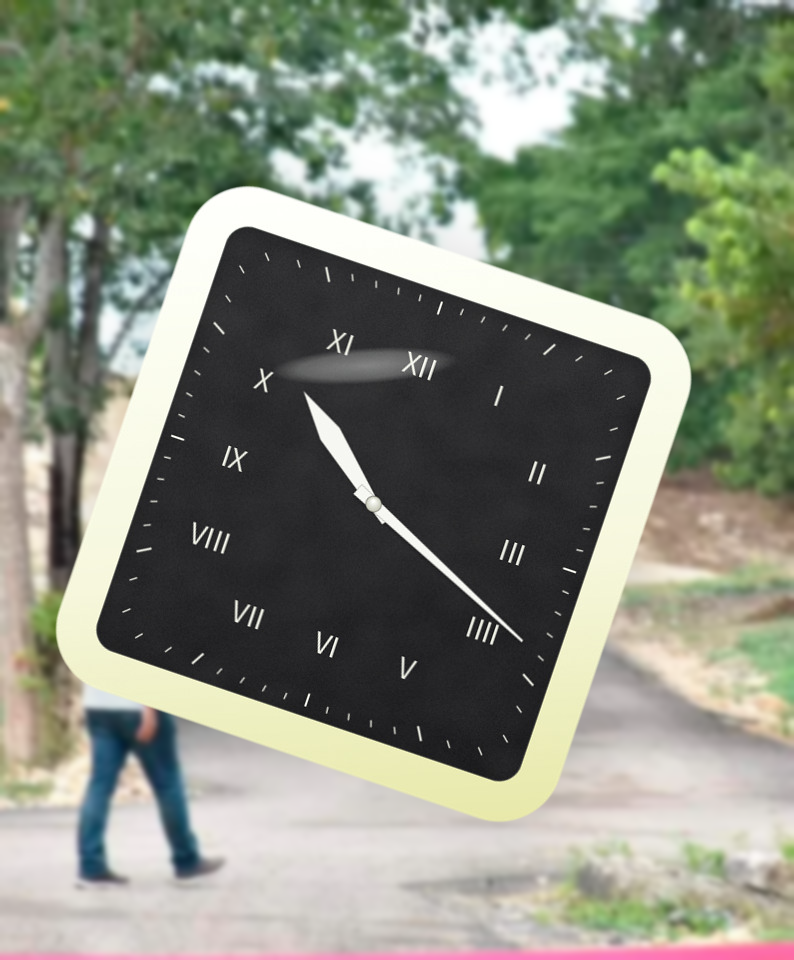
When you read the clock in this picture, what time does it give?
10:19
